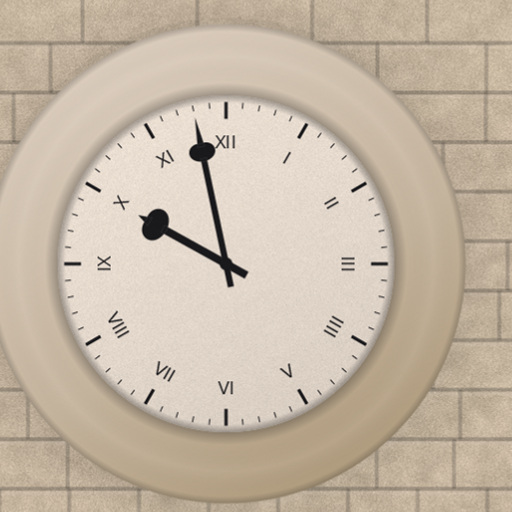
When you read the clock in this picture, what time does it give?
9:58
